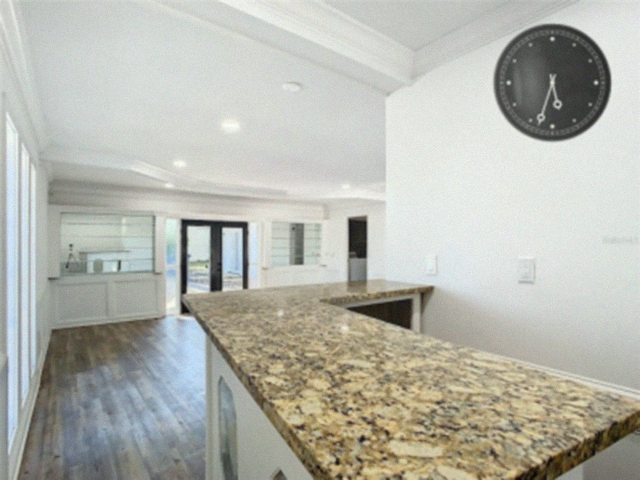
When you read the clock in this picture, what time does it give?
5:33
